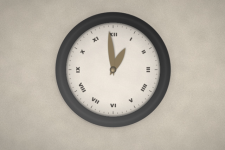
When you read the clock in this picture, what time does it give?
12:59
